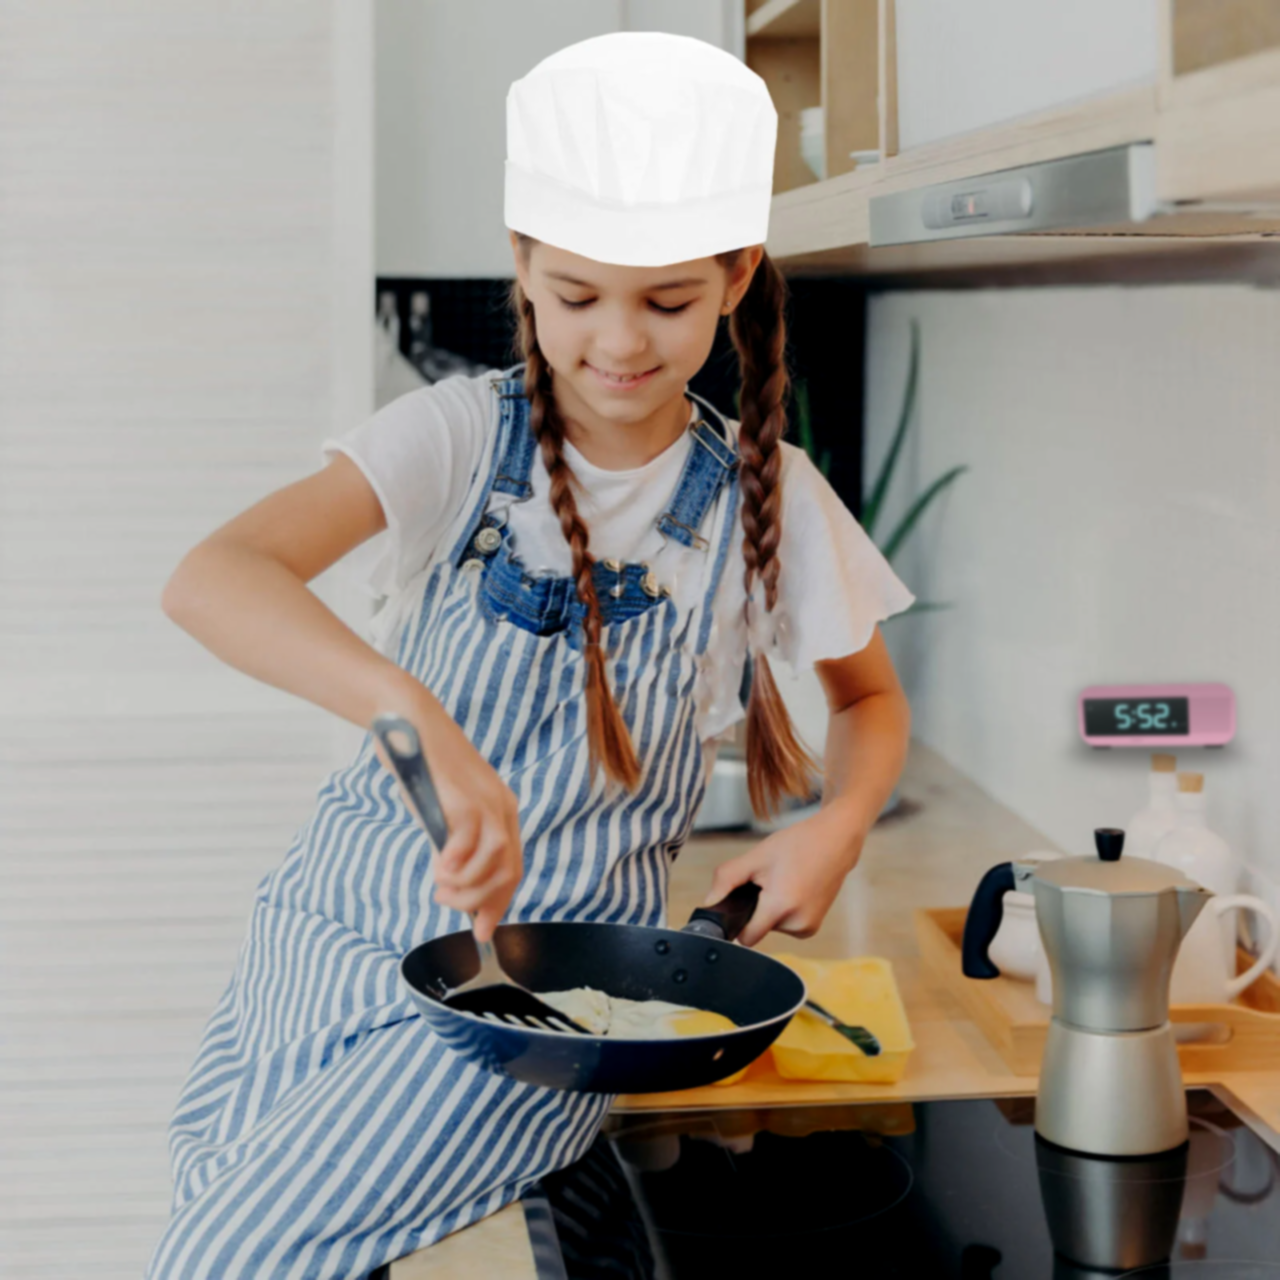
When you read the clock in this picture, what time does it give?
5:52
